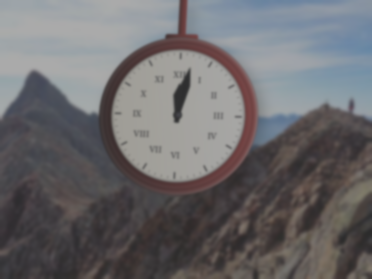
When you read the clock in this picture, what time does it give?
12:02
